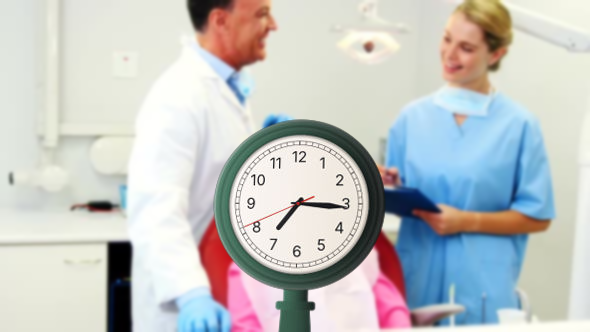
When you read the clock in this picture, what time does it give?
7:15:41
